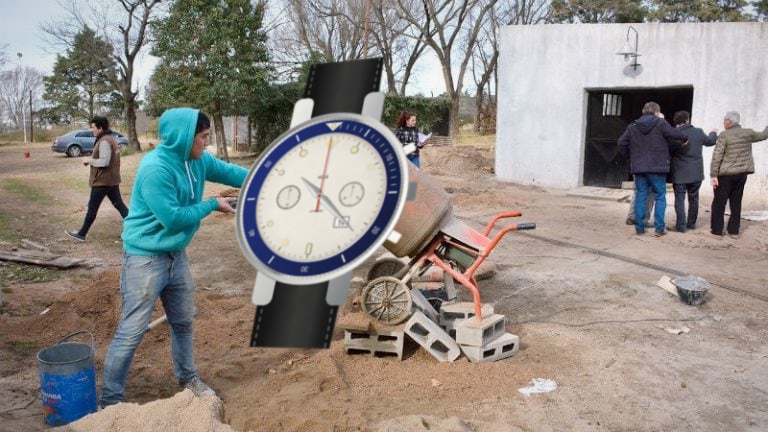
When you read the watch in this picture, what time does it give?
10:22
